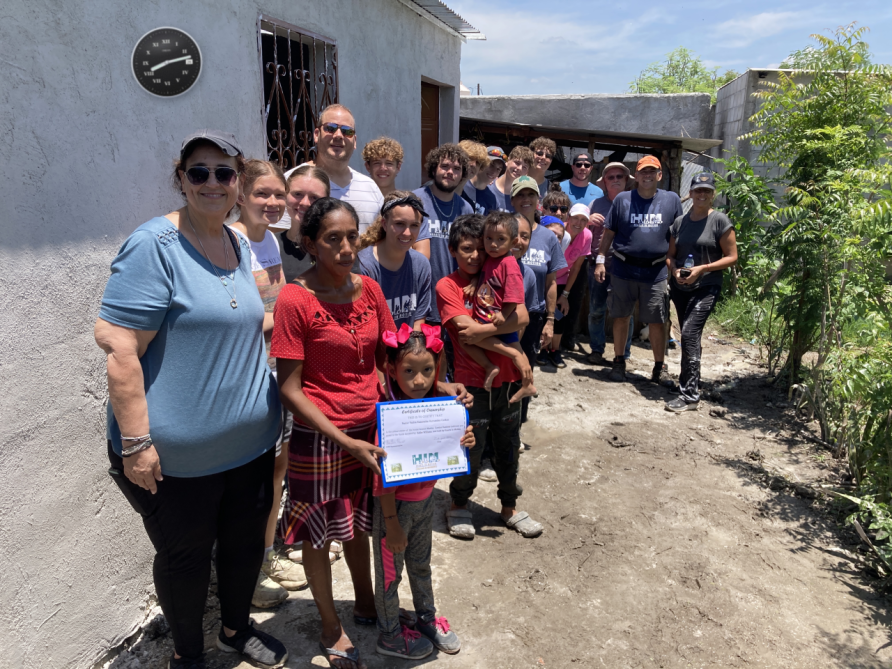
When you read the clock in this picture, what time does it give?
8:13
